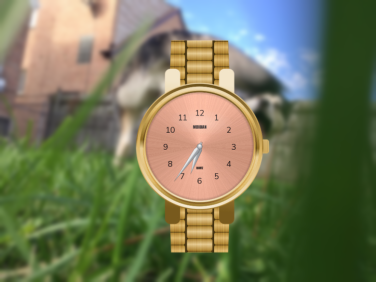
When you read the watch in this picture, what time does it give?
6:36
